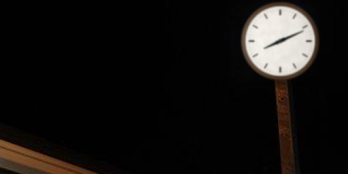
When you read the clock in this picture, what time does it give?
8:11
